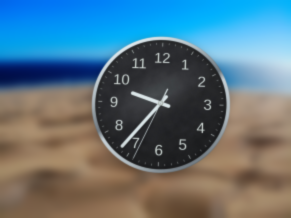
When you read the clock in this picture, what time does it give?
9:36:34
